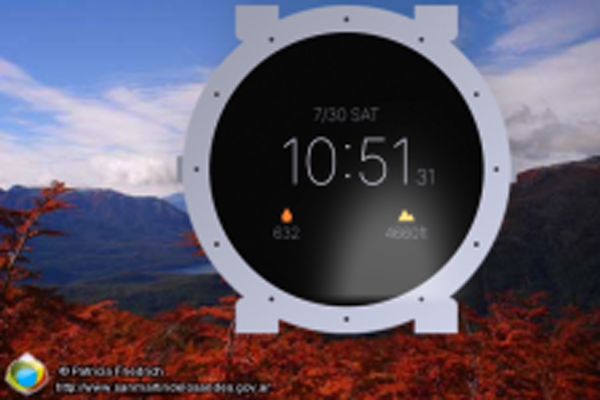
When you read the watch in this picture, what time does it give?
10:51:31
